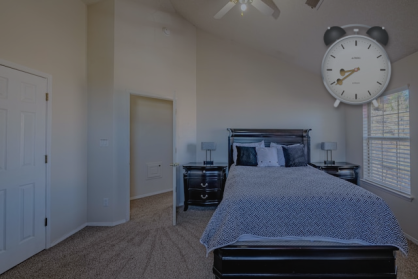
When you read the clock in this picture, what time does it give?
8:39
